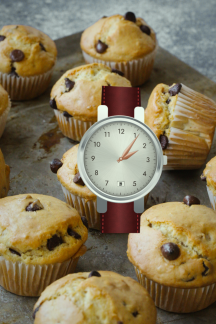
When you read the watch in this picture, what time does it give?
2:06
